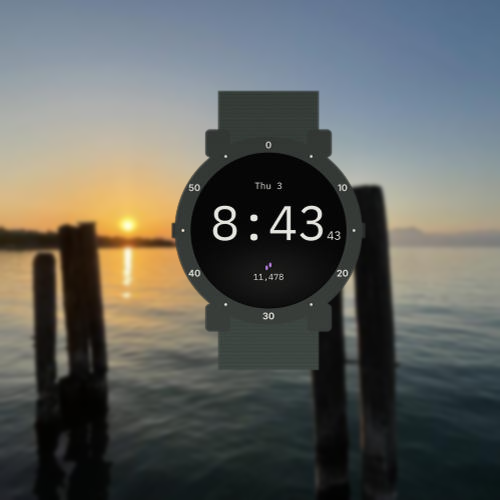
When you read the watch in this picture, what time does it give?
8:43:43
